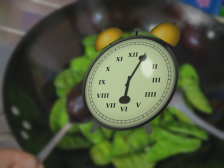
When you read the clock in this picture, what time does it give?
6:04
